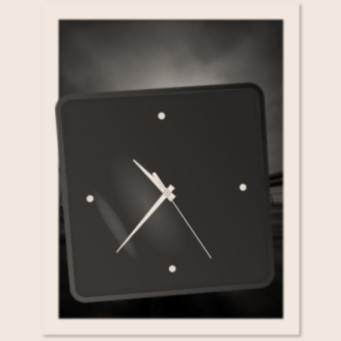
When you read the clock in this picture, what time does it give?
10:37:25
